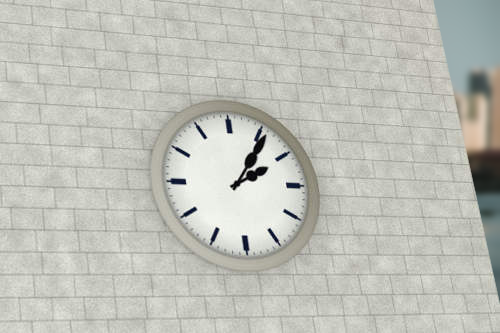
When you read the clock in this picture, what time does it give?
2:06
